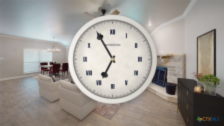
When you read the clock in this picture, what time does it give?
6:55
